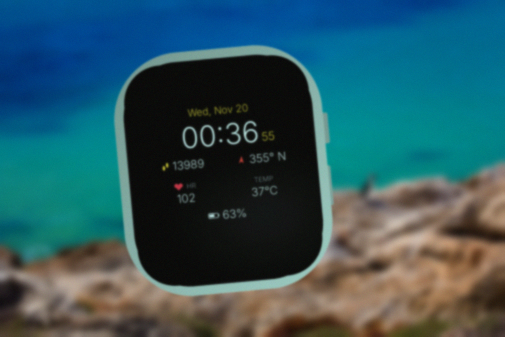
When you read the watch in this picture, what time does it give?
0:36:55
